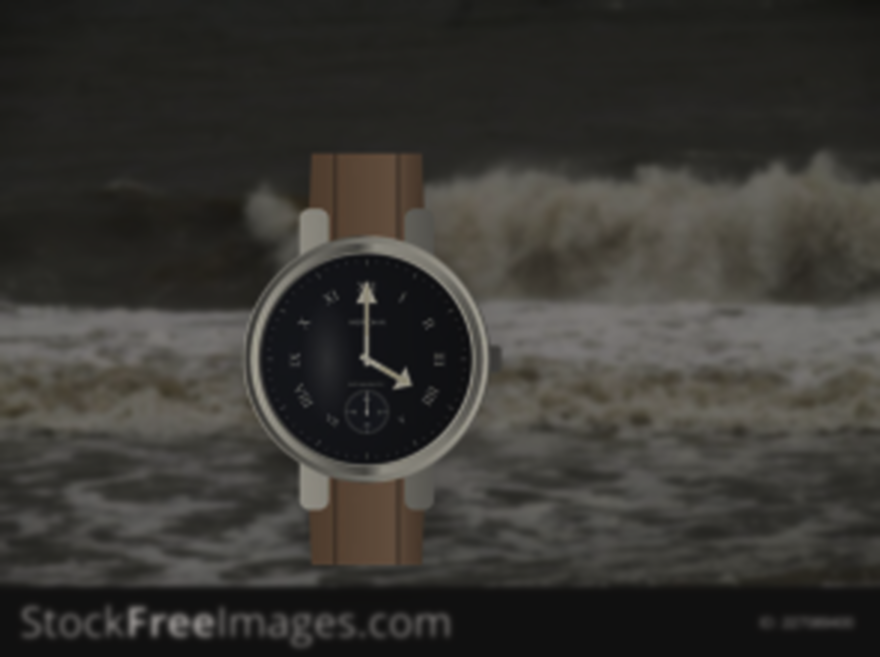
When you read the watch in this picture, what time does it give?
4:00
